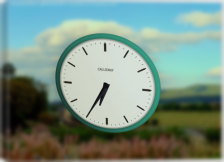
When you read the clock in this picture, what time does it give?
6:35
